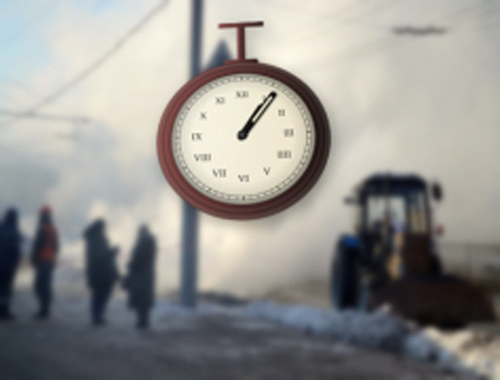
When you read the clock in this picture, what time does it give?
1:06
